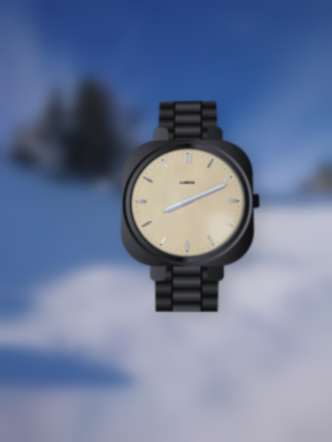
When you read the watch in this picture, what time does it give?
8:11
